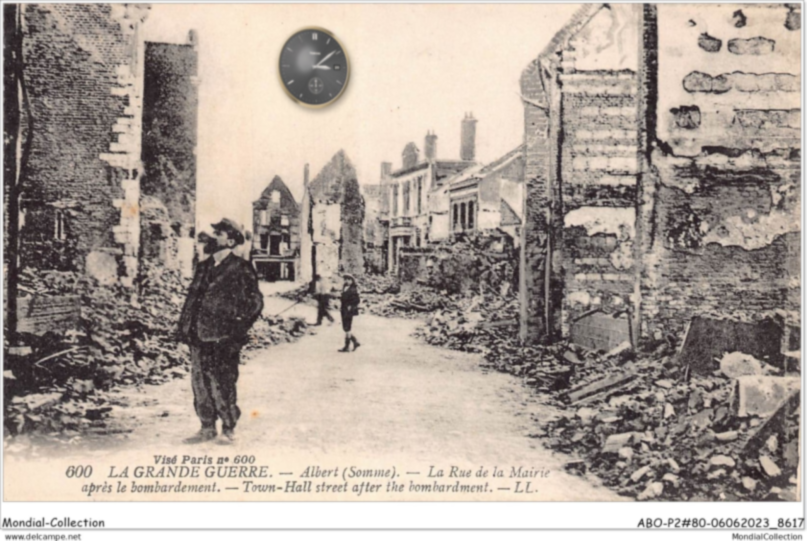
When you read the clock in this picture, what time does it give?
3:09
